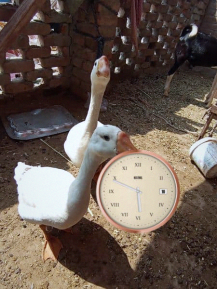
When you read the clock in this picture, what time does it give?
5:49
